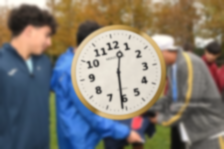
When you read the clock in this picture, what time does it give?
12:31
